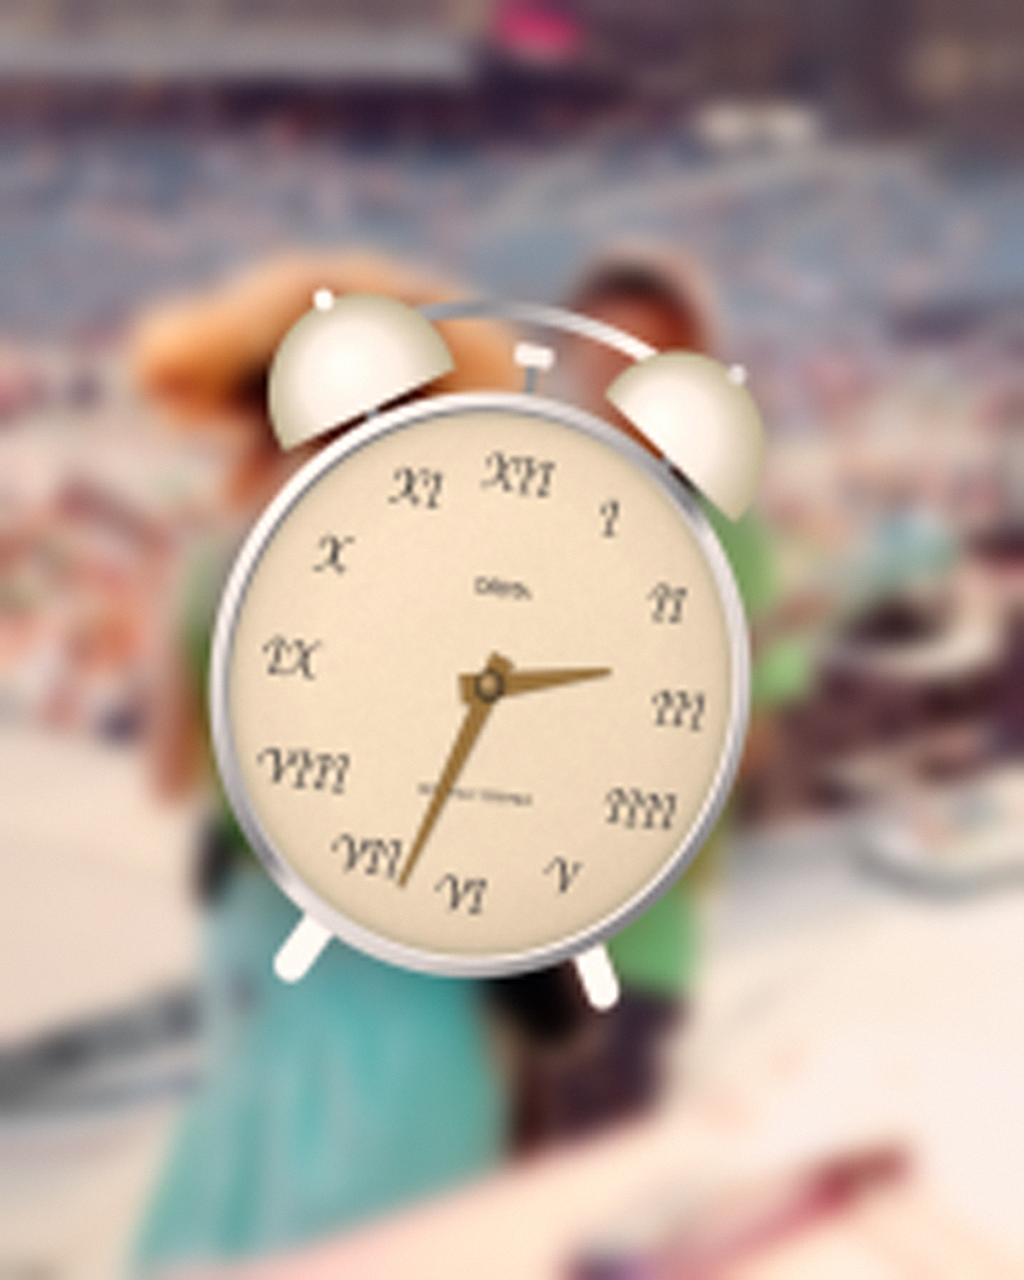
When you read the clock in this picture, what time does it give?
2:33
